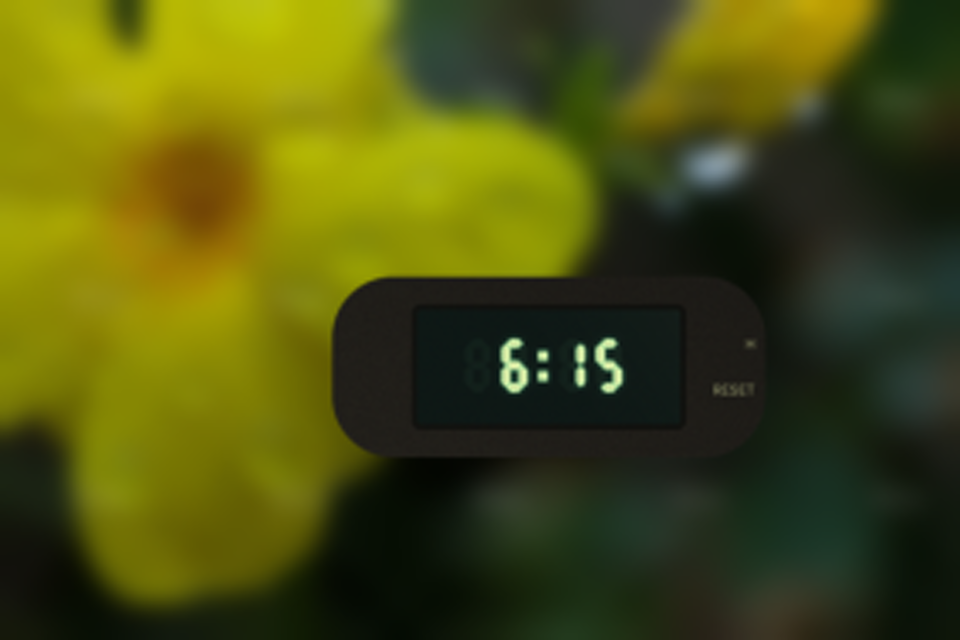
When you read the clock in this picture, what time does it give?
6:15
